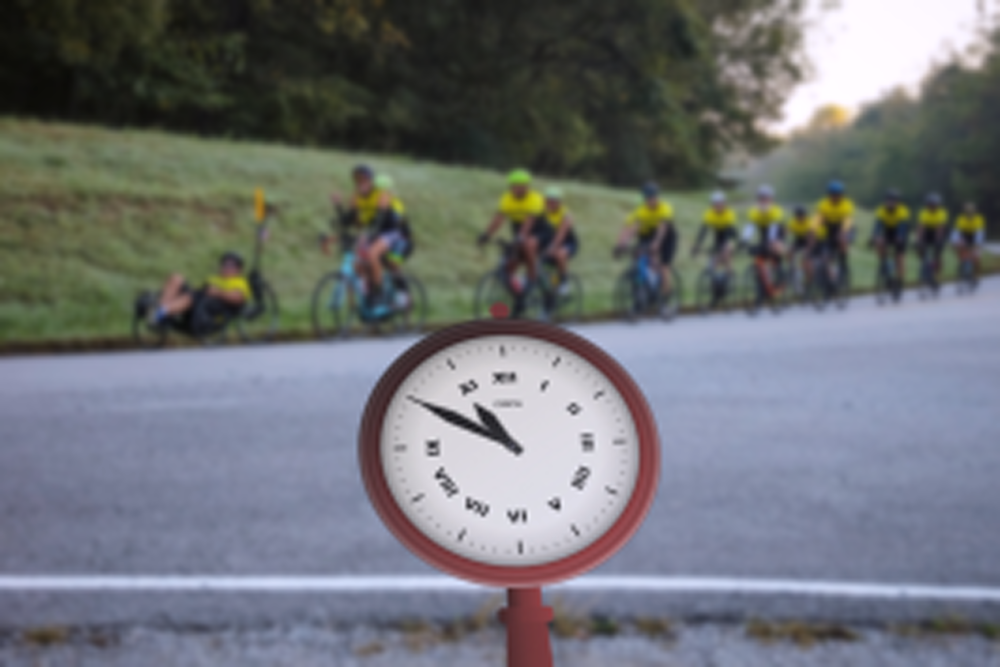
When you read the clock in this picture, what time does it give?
10:50
